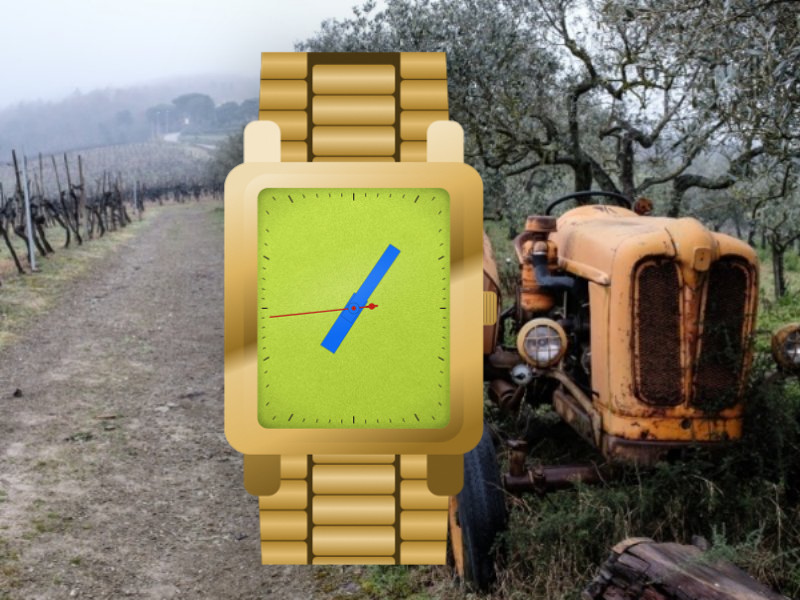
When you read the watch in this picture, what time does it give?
7:05:44
